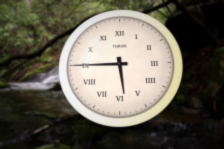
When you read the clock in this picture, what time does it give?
5:45
